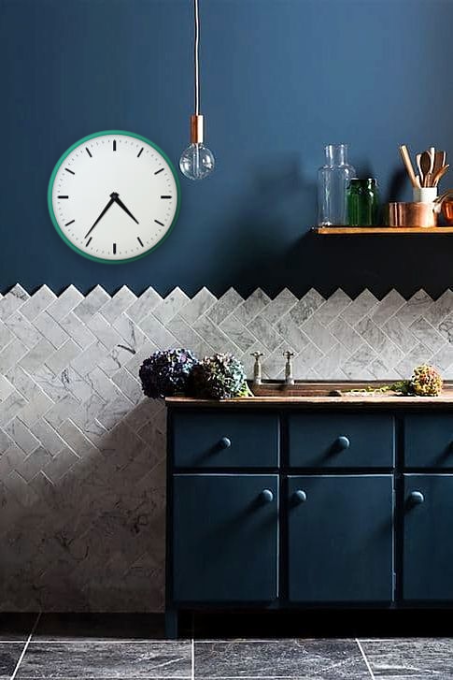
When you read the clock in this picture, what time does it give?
4:36
